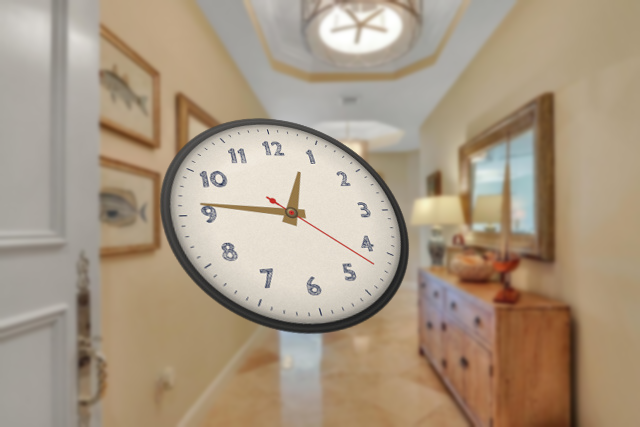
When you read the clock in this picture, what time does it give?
12:46:22
